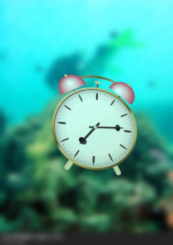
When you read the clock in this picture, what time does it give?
7:14
